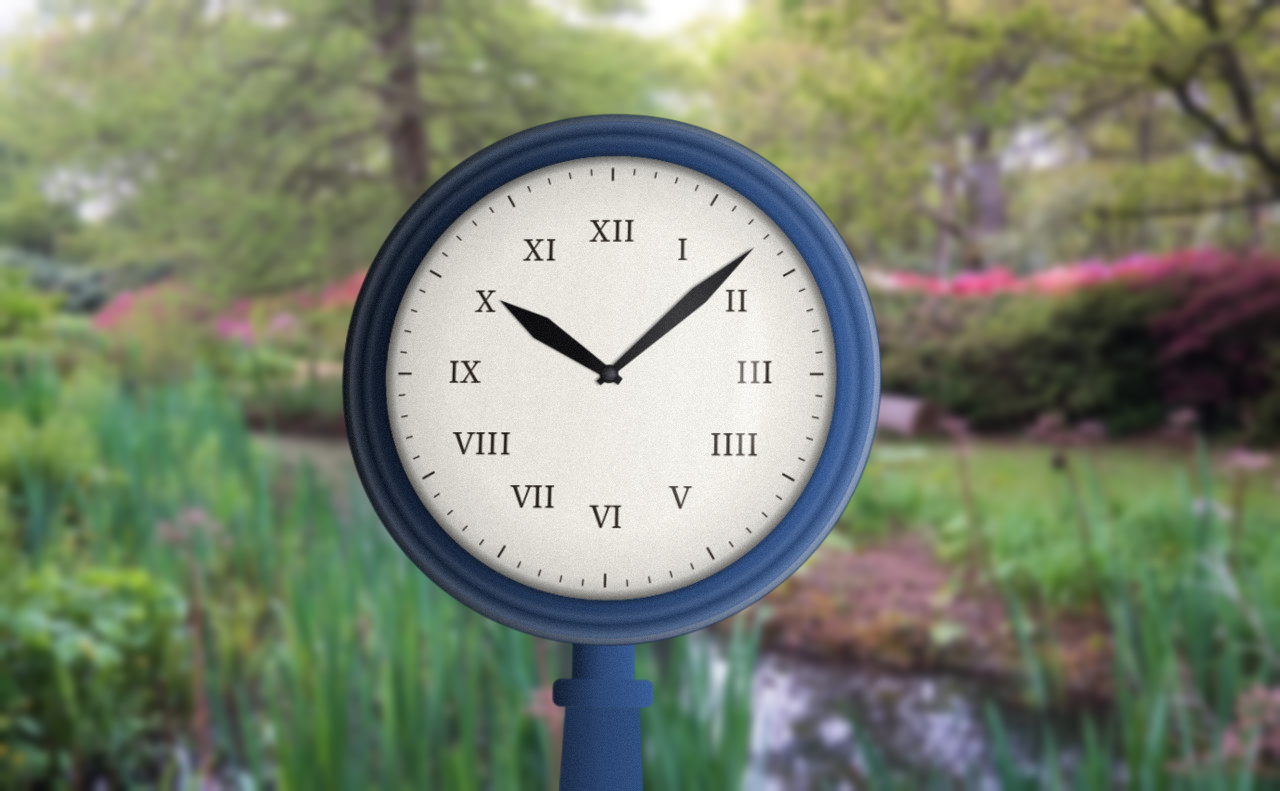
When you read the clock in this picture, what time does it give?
10:08
